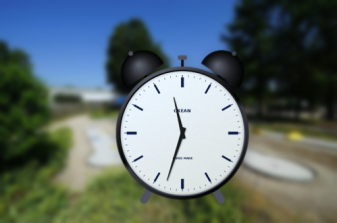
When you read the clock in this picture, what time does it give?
11:33
